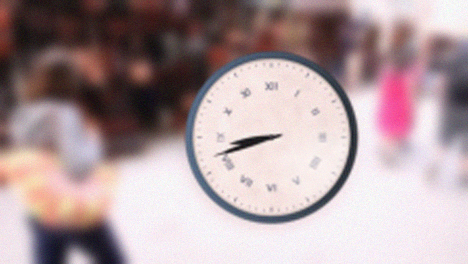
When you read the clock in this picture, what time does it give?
8:42
